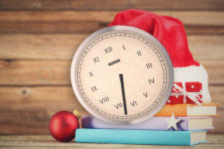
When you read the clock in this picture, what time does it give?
6:33
